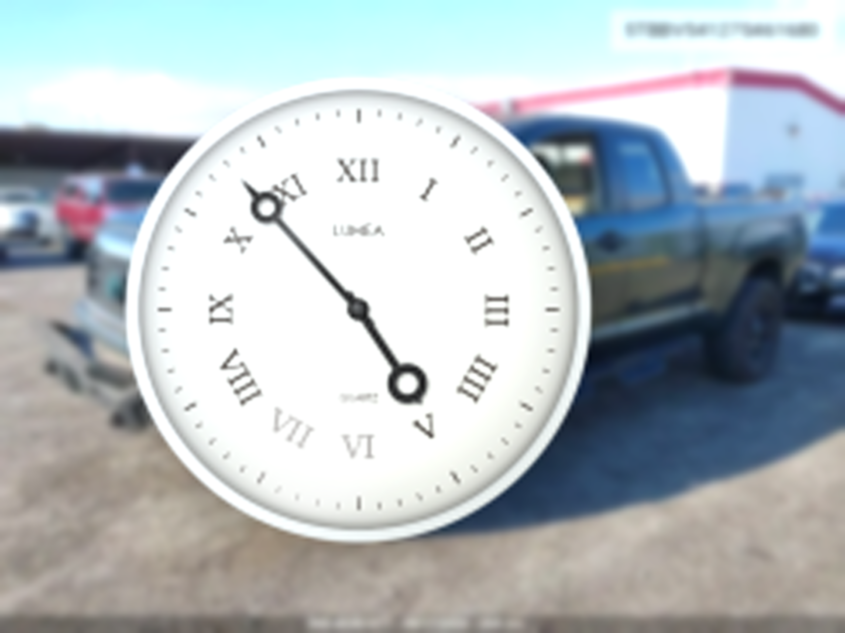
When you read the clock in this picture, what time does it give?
4:53
